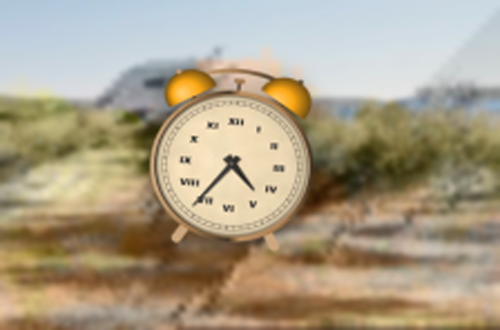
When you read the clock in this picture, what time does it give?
4:36
